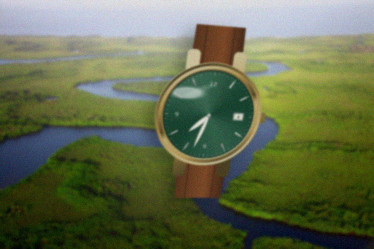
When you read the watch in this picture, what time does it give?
7:33
